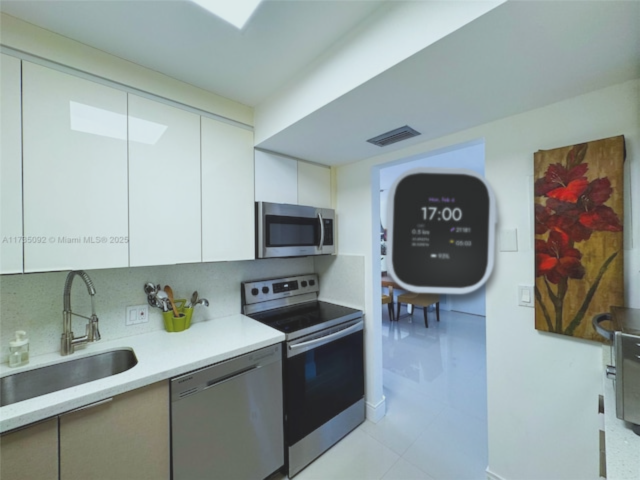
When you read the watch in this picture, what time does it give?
17:00
